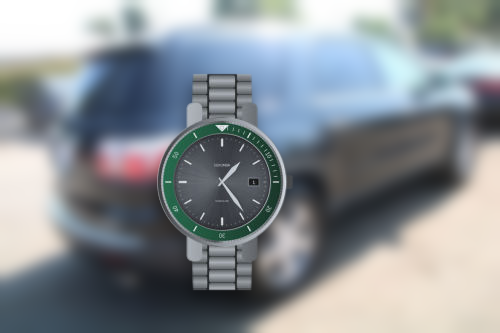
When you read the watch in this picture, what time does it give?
1:24
